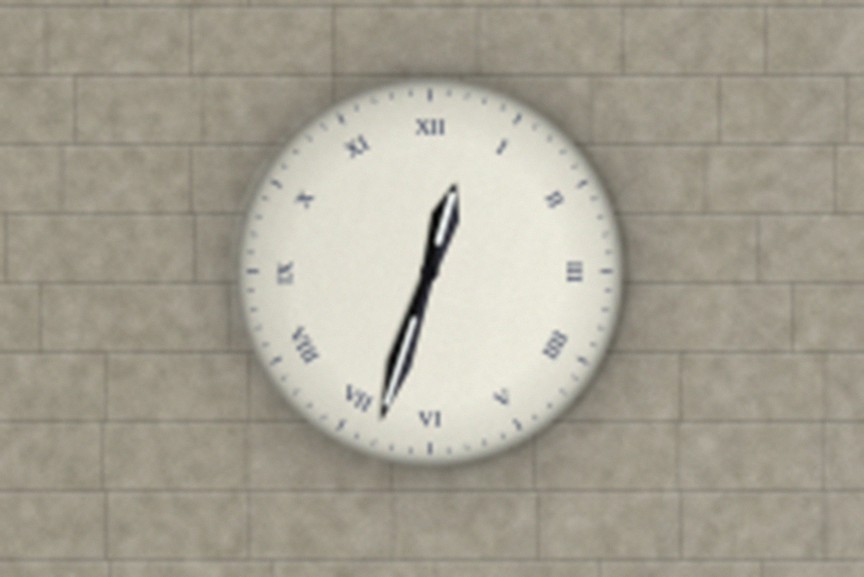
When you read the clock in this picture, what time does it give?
12:33
